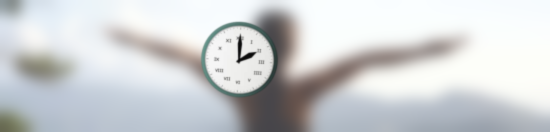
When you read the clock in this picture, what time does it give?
2:00
